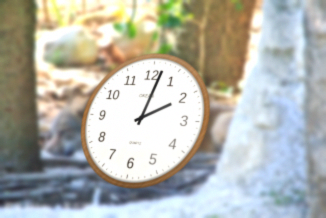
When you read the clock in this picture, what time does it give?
2:02
